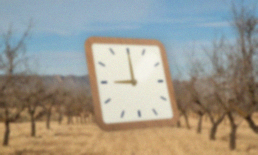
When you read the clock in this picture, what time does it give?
9:00
